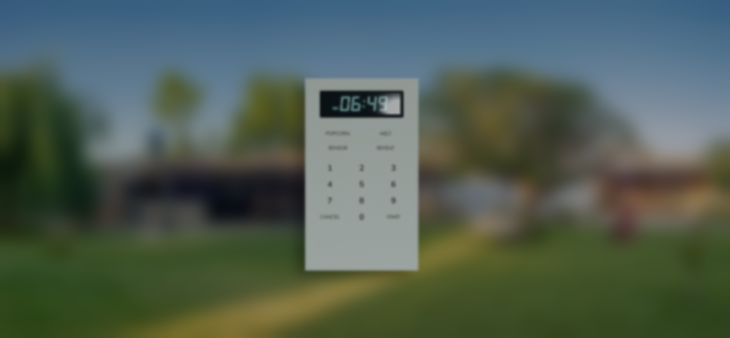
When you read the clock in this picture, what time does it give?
6:49
